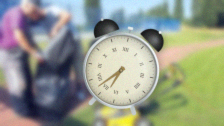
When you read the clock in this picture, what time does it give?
6:37
